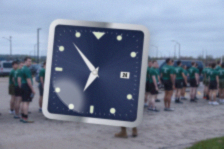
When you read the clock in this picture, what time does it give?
6:53
